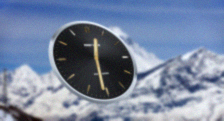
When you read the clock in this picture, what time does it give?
12:31
